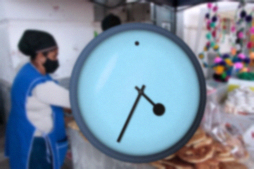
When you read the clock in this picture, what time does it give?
4:35
